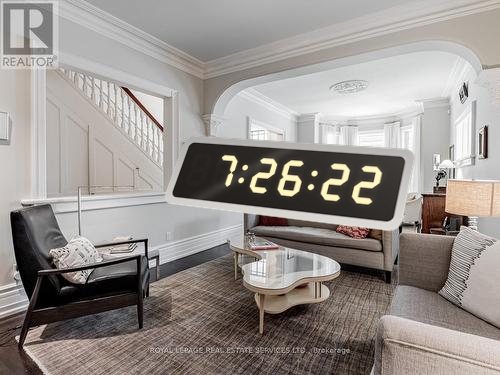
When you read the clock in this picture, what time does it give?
7:26:22
